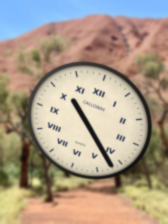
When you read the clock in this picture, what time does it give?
10:22
